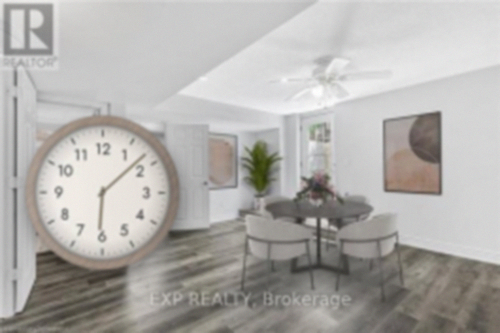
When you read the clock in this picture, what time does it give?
6:08
